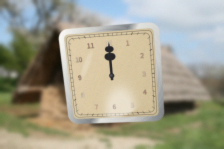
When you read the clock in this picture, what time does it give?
12:00
